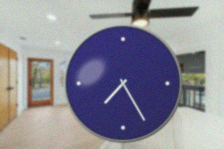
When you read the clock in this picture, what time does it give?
7:25
